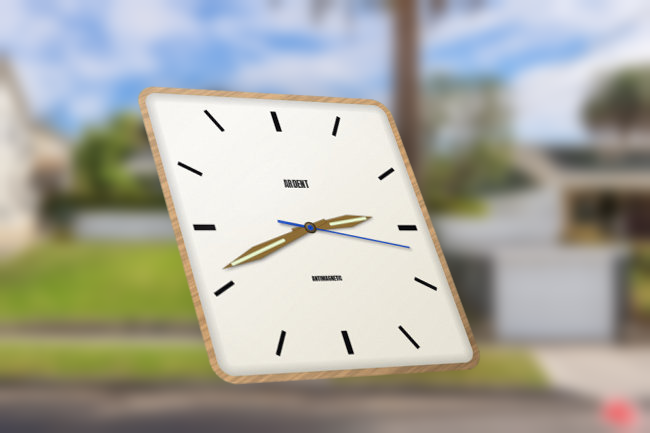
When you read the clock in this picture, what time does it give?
2:41:17
